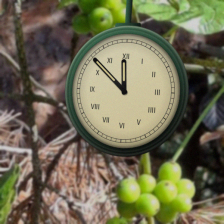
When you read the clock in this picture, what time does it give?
11:52
